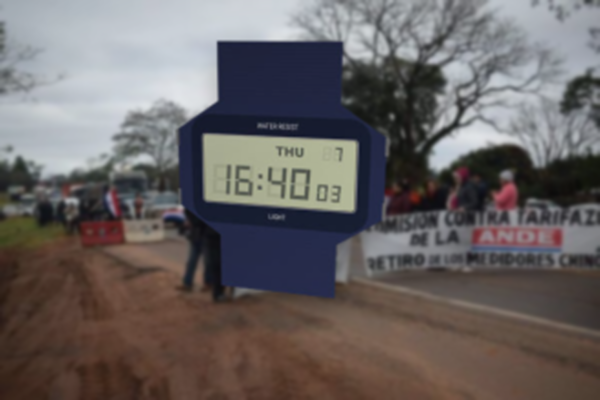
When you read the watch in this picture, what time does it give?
16:40:03
